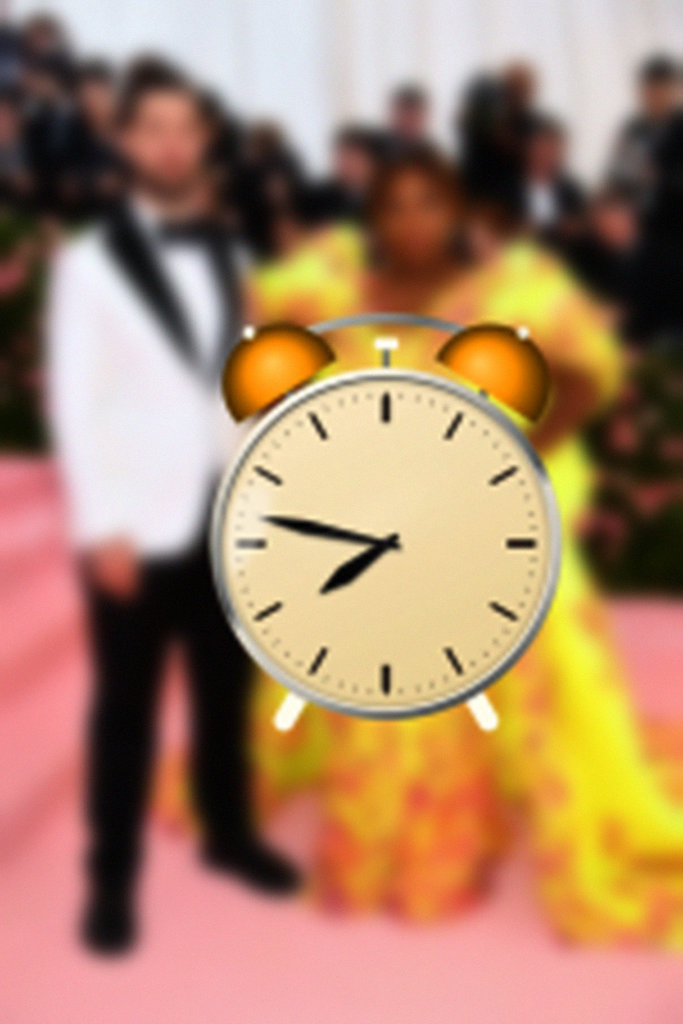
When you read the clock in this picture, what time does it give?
7:47
